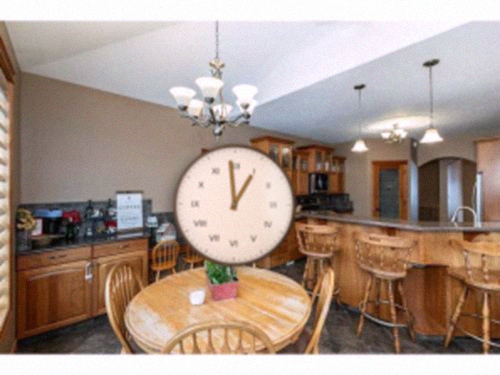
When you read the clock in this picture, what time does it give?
12:59
